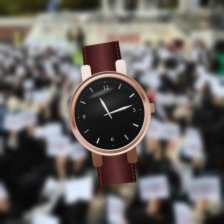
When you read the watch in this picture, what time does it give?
11:13
